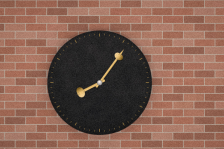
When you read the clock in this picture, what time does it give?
8:06
